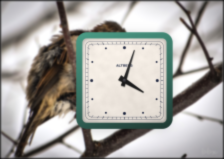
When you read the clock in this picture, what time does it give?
4:03
